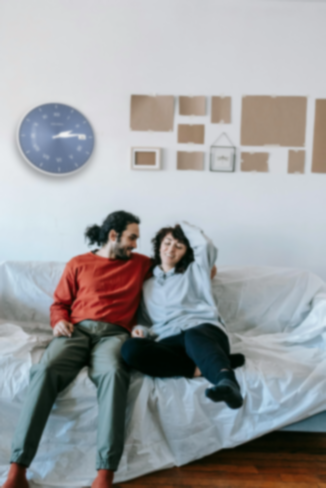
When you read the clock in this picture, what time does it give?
2:14
